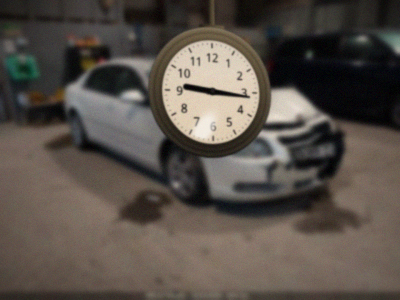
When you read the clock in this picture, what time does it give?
9:16
